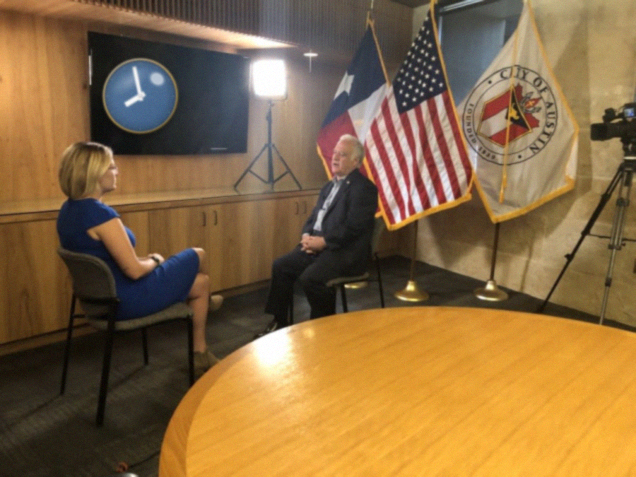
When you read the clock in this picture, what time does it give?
7:58
